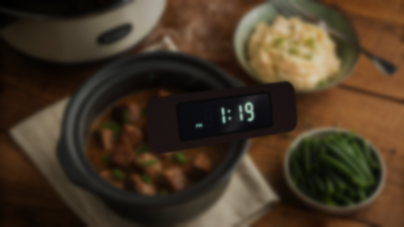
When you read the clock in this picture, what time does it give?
1:19
